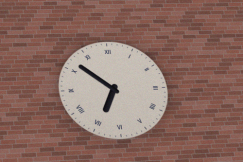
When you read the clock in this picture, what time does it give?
6:52
